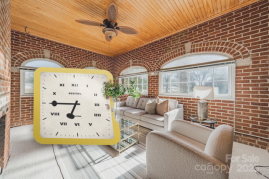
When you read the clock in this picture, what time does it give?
6:45
